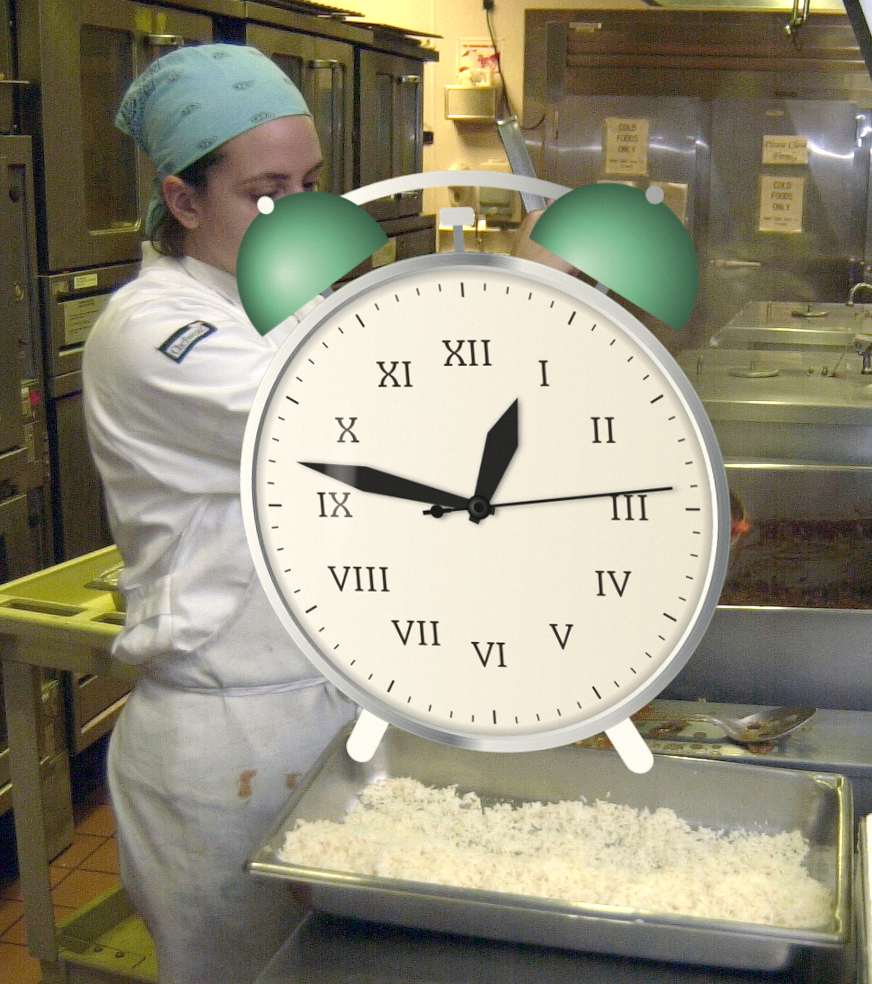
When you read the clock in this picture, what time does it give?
12:47:14
